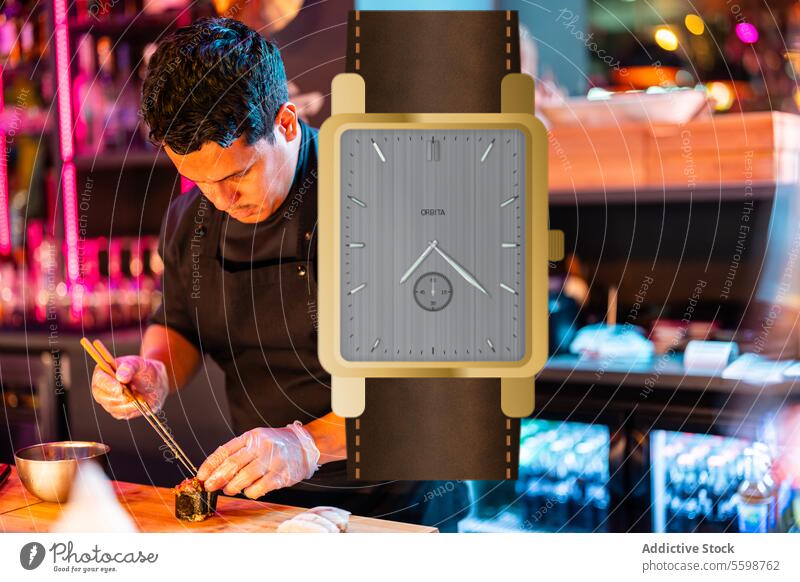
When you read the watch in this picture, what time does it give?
7:22
